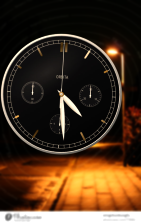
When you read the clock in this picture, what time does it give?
4:29
